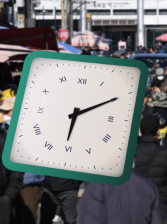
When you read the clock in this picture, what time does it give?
6:10
